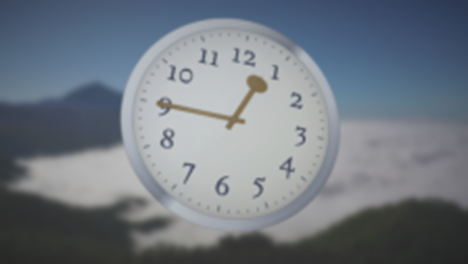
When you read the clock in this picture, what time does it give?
12:45
